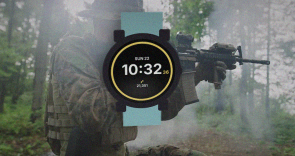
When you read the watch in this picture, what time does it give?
10:32
